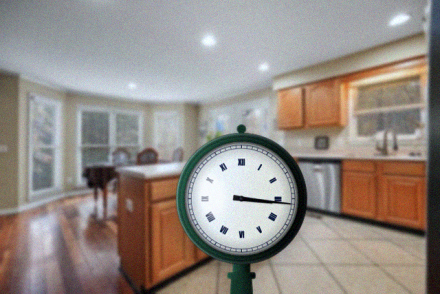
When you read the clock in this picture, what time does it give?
3:16
